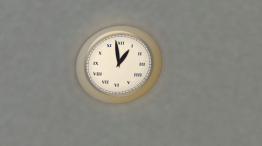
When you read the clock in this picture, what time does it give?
12:58
